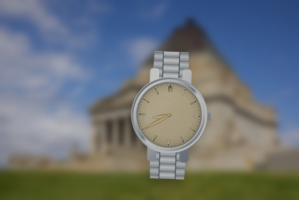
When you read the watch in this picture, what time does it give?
8:40
